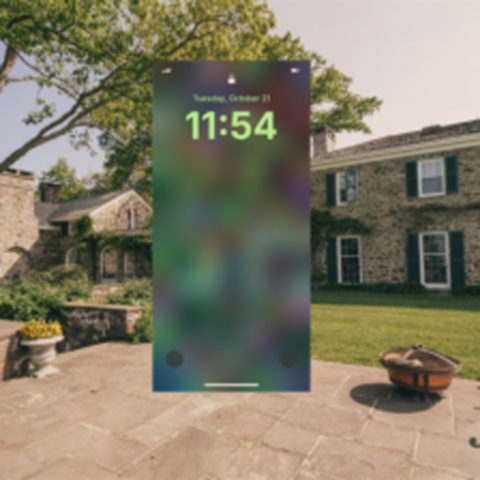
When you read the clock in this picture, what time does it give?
11:54
